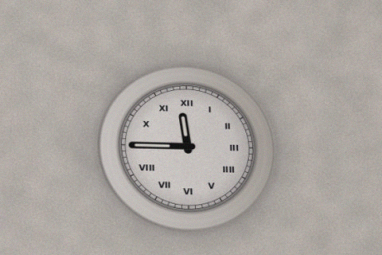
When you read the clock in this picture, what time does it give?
11:45
